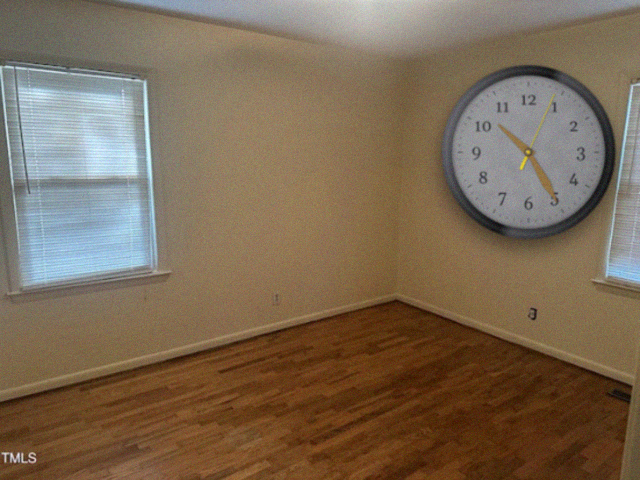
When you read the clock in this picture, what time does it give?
10:25:04
